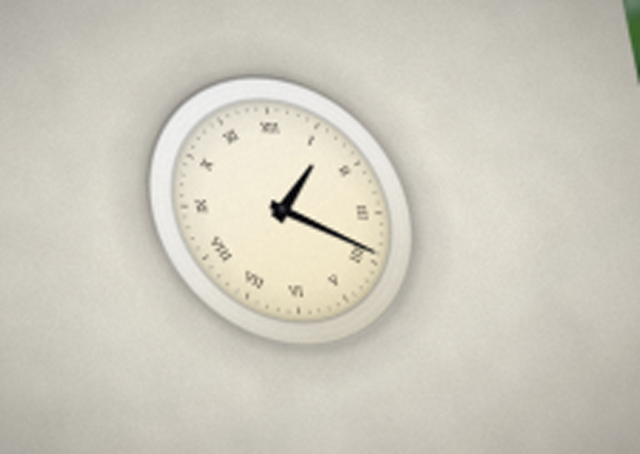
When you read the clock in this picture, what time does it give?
1:19
